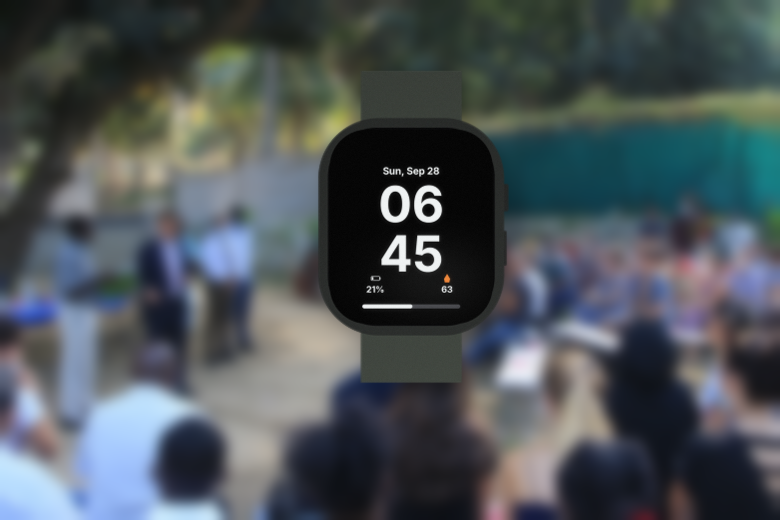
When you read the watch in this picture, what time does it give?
6:45
